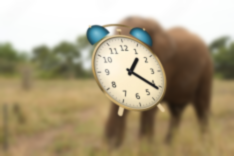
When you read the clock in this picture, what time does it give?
1:21
